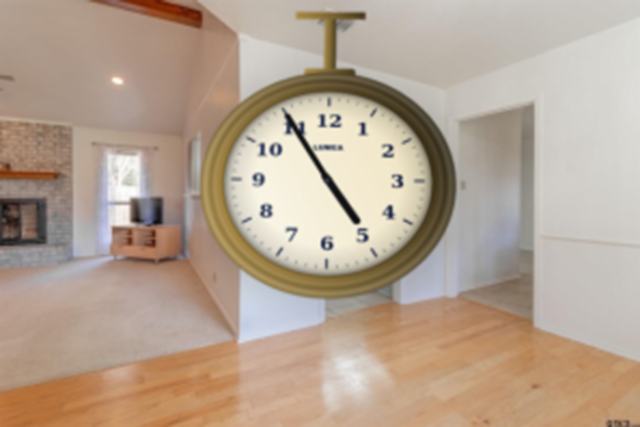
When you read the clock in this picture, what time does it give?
4:55
